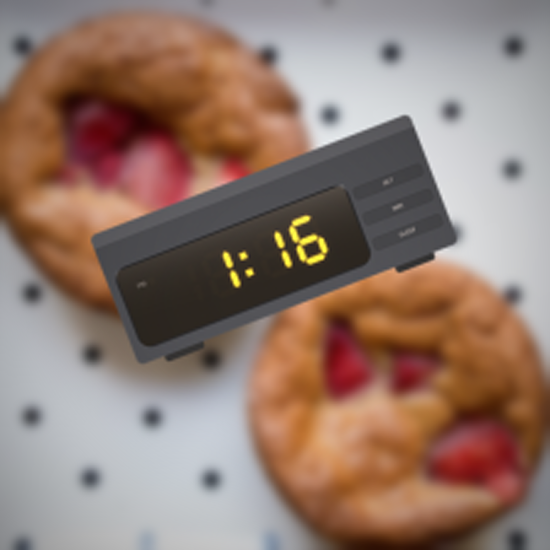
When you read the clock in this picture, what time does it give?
1:16
